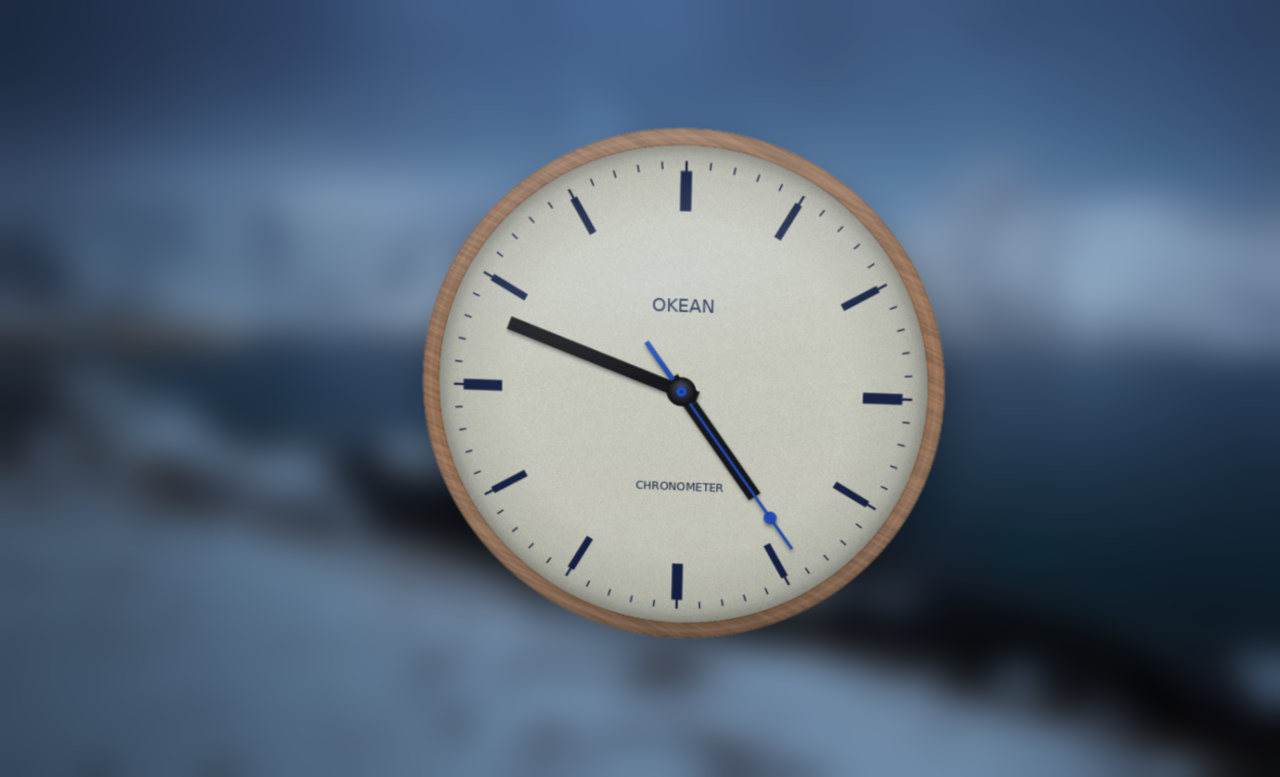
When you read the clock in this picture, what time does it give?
4:48:24
